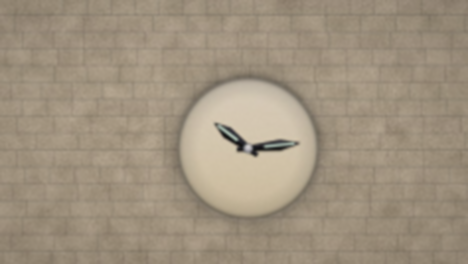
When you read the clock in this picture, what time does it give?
10:14
